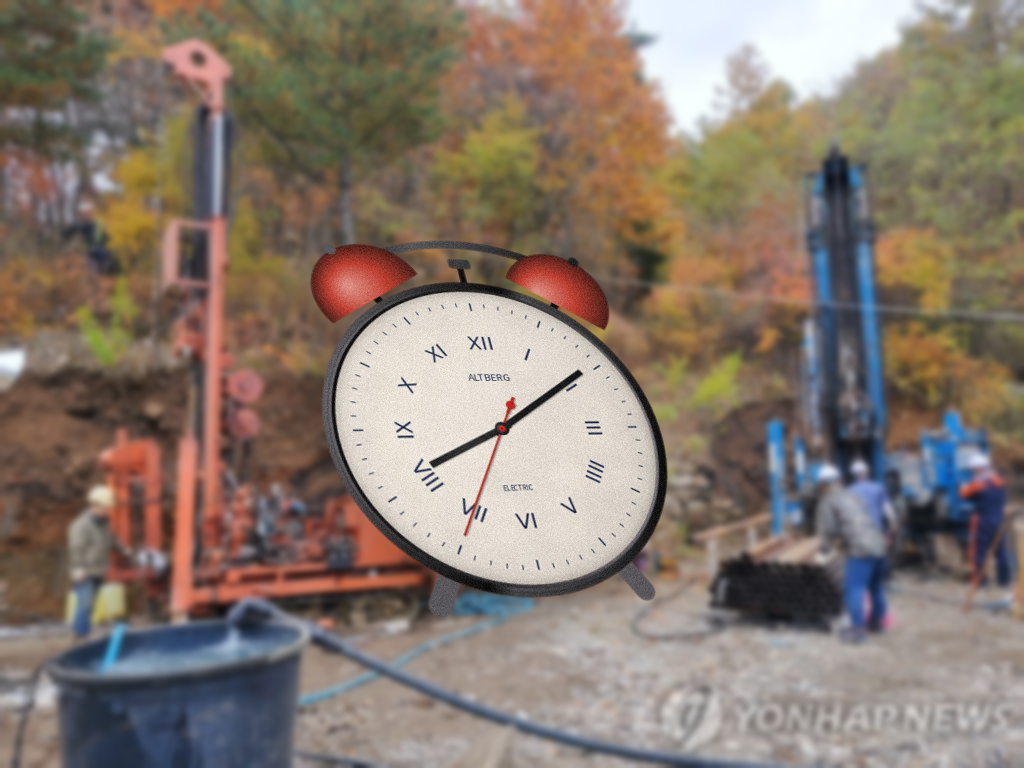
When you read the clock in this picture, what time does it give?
8:09:35
